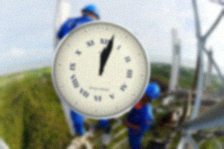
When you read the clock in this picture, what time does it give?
12:02
